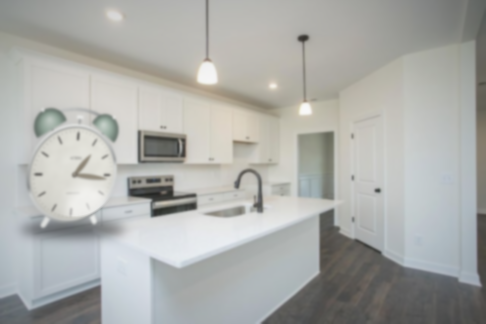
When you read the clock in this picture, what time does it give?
1:16
